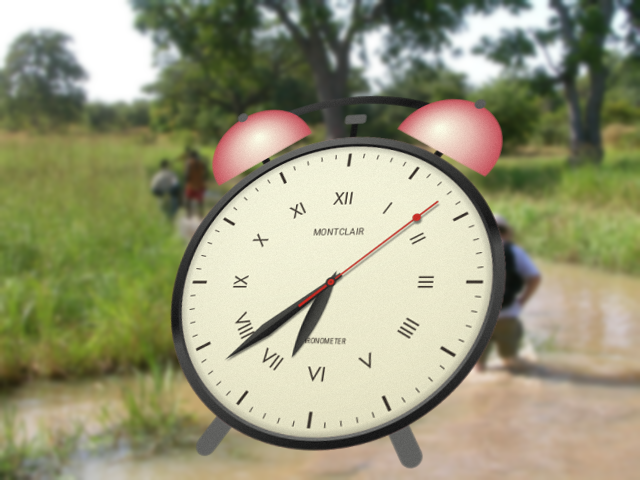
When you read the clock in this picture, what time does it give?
6:38:08
